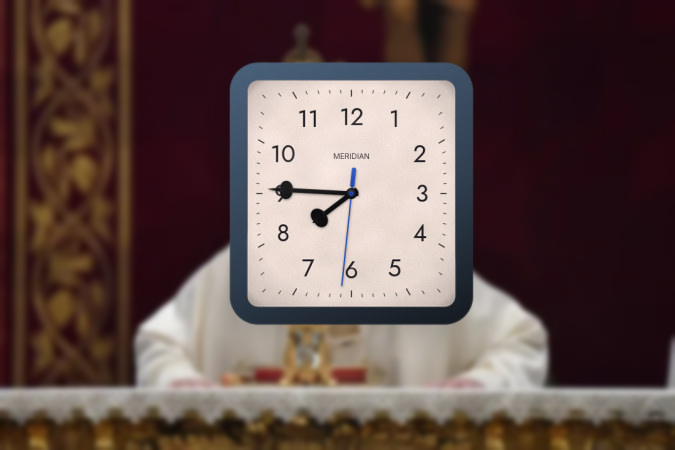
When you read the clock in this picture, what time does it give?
7:45:31
